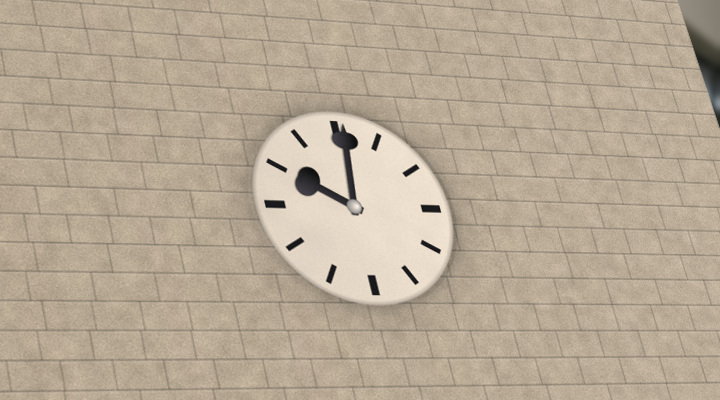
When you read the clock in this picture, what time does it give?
10:01
